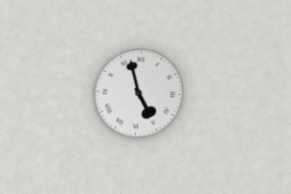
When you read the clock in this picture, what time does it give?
4:57
